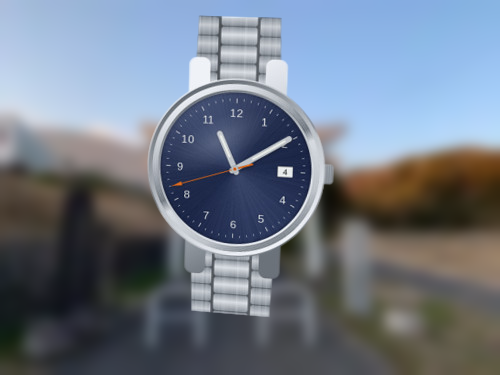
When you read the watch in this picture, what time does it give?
11:09:42
